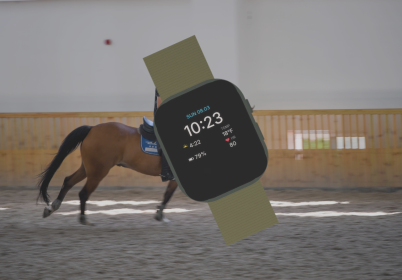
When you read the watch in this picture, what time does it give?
10:23
